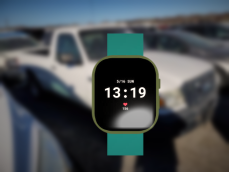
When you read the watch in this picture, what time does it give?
13:19
